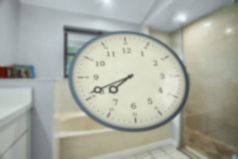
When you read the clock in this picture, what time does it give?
7:41
